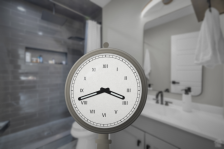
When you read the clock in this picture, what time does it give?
3:42
